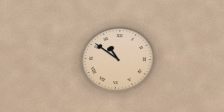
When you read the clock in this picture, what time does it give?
10:51
